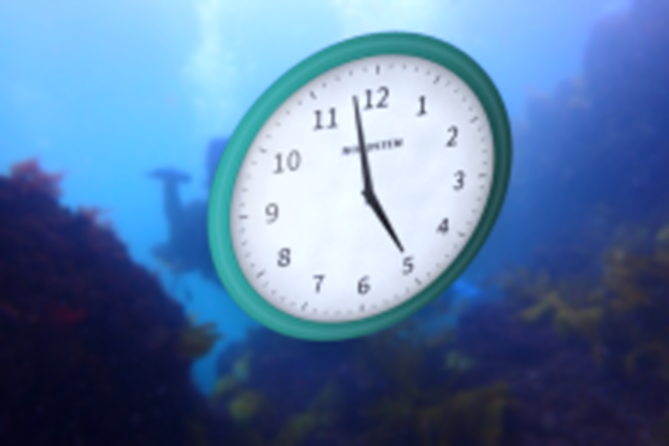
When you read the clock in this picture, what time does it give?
4:58
